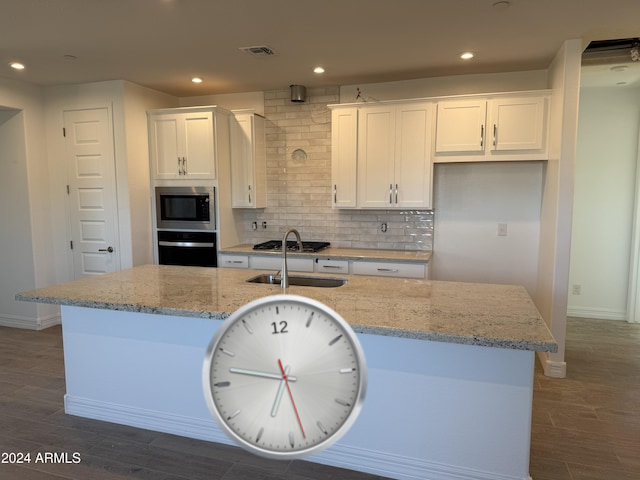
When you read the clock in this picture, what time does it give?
6:47:28
